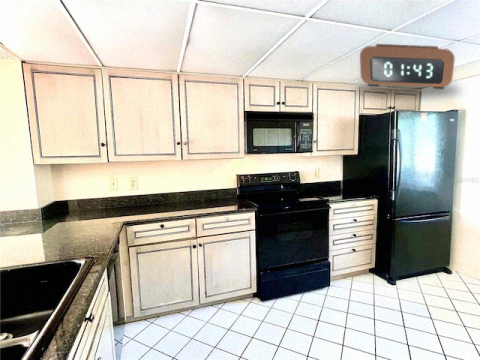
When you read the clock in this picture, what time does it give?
1:43
